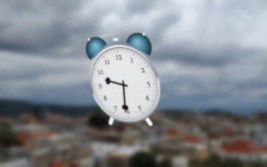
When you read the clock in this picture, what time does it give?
9:31
